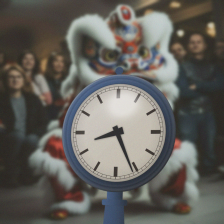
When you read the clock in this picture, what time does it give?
8:26
